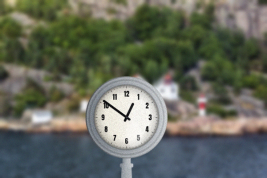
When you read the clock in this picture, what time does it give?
12:51
